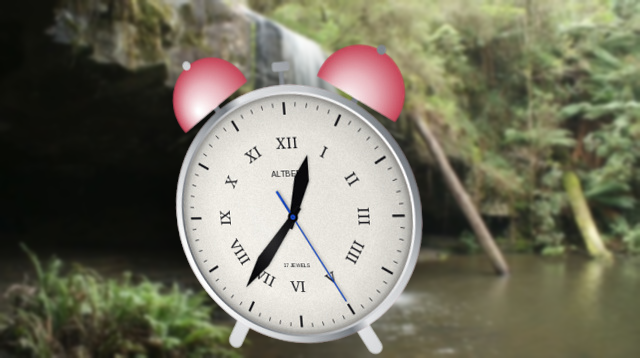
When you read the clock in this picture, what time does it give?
12:36:25
